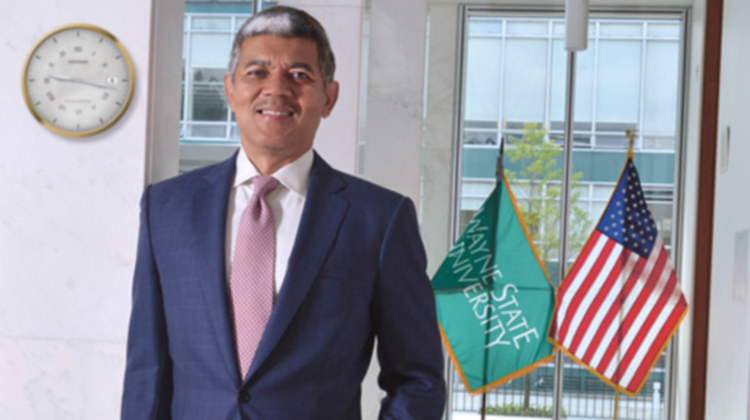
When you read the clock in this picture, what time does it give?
9:17
